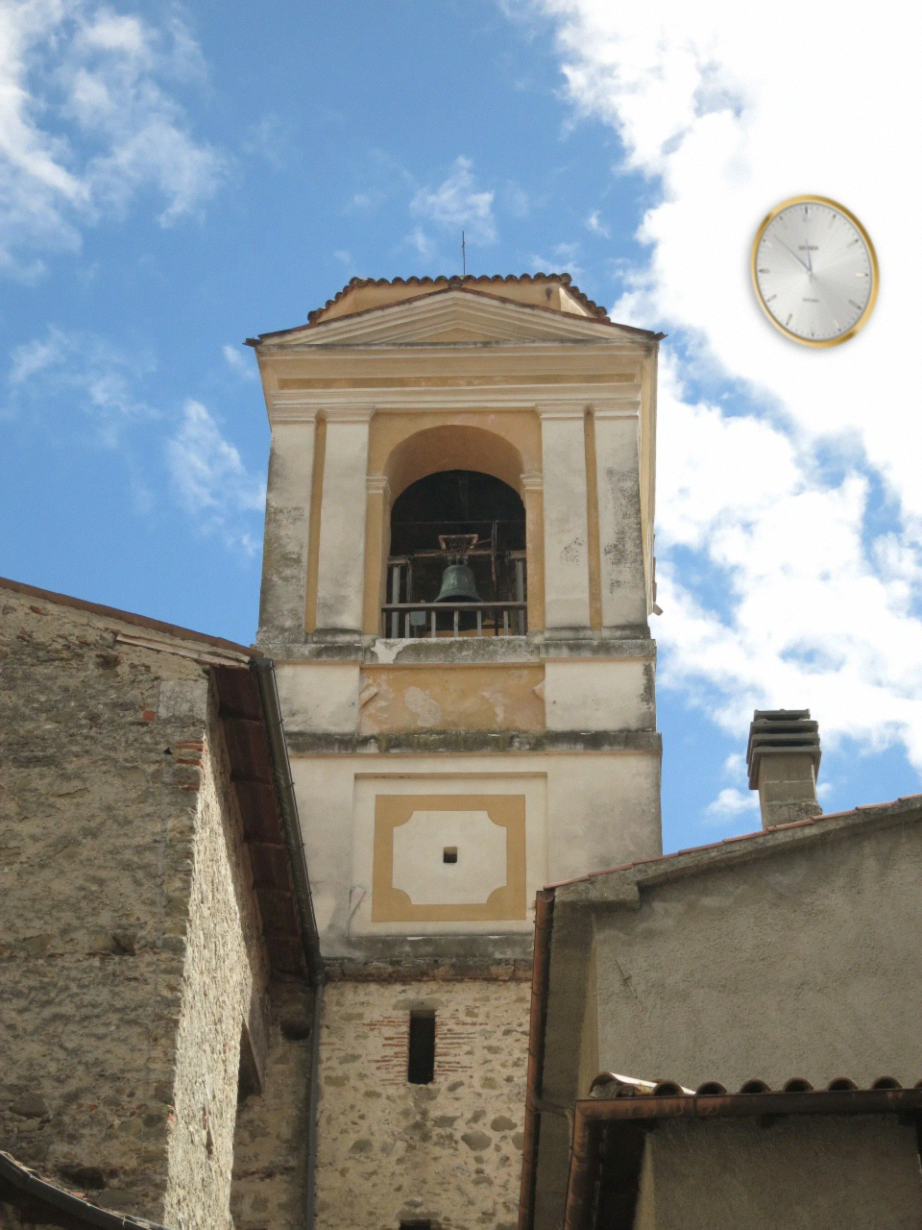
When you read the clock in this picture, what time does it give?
11:52
